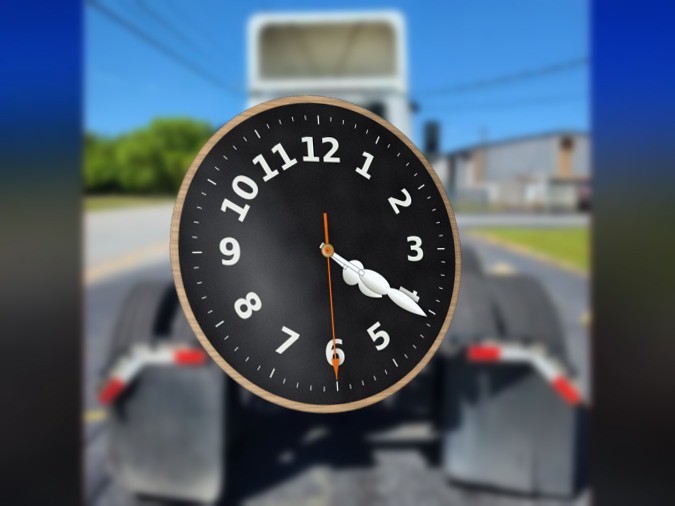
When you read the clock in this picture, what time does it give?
4:20:30
